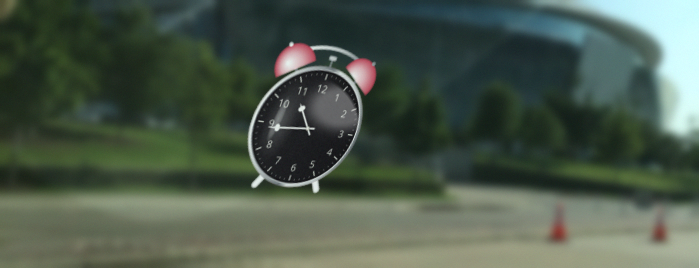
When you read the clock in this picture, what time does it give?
10:44
